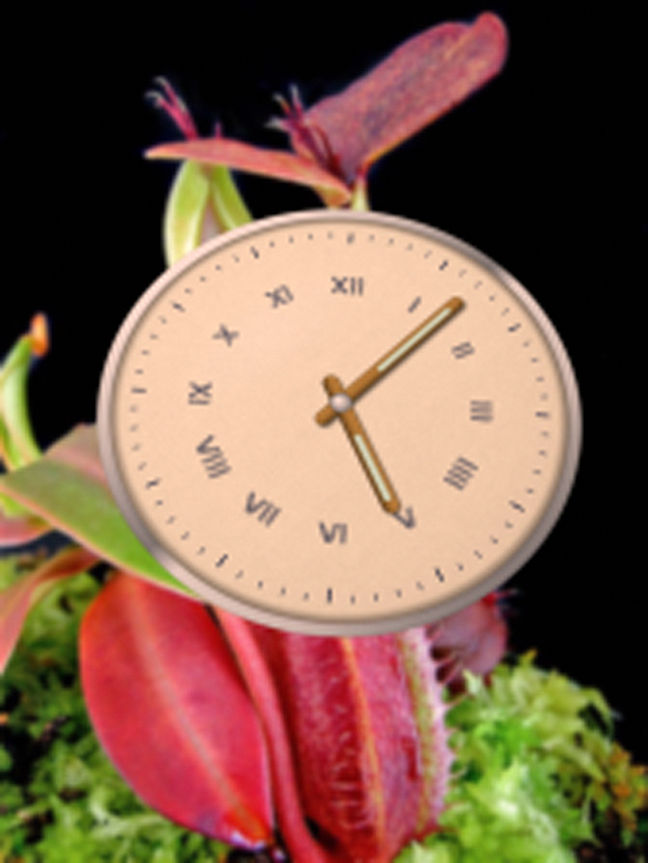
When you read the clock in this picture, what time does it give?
5:07
